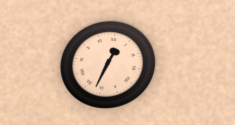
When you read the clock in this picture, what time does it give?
12:32
